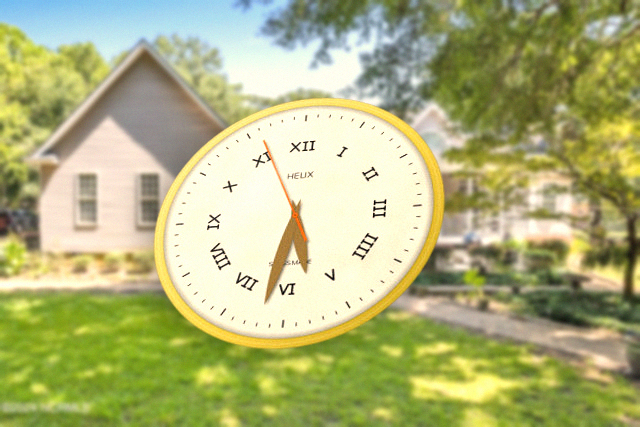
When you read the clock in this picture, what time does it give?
5:31:56
